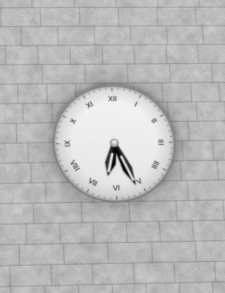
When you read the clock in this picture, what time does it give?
6:26
